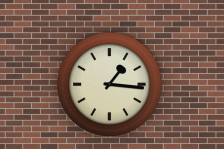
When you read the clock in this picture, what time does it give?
1:16
